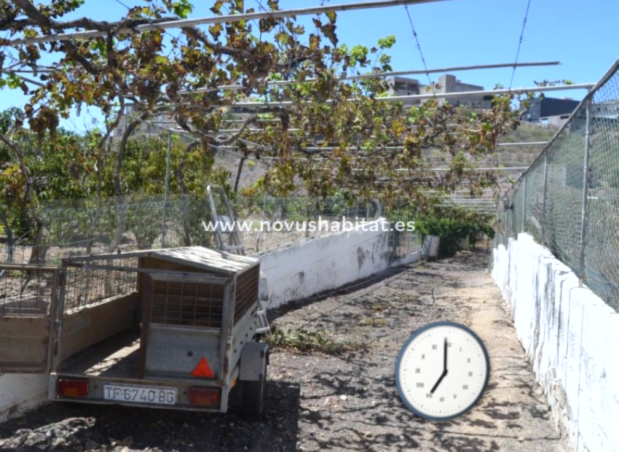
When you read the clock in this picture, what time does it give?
6:59
